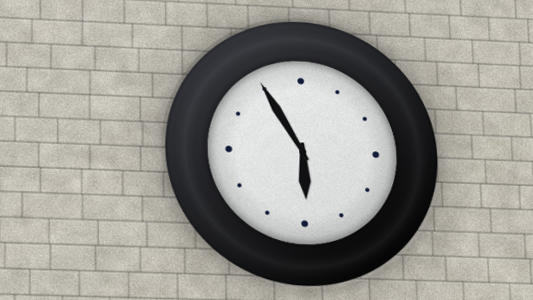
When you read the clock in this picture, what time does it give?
5:55
